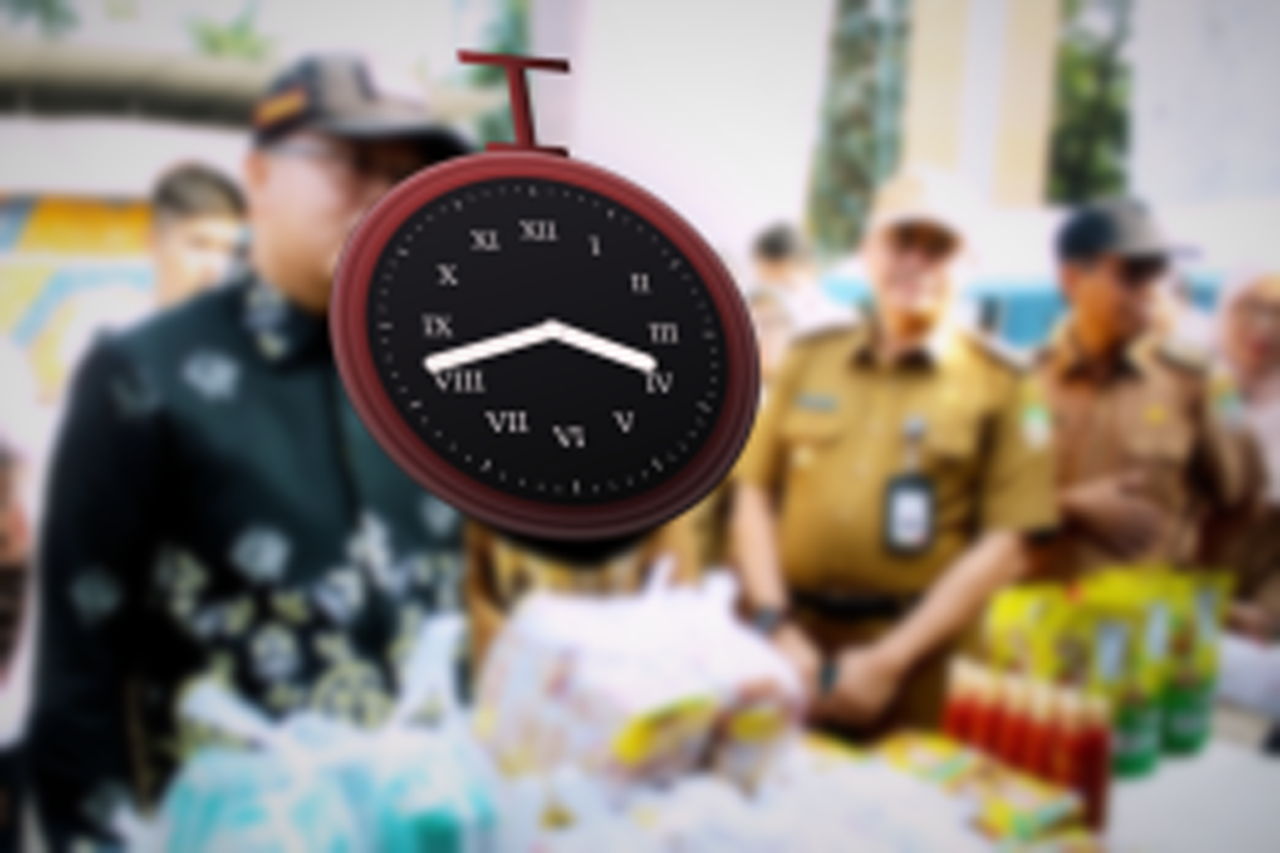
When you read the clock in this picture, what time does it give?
3:42
